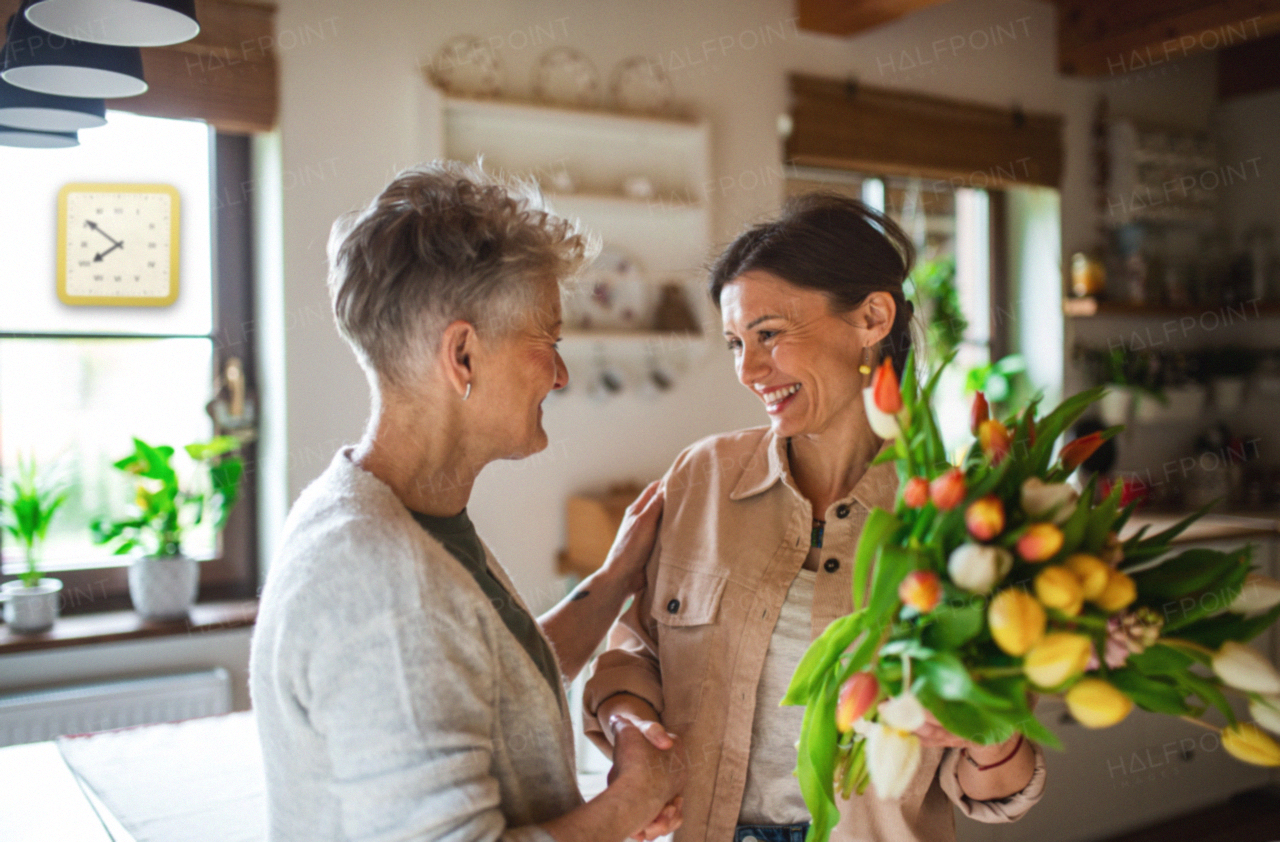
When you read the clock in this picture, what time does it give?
7:51
